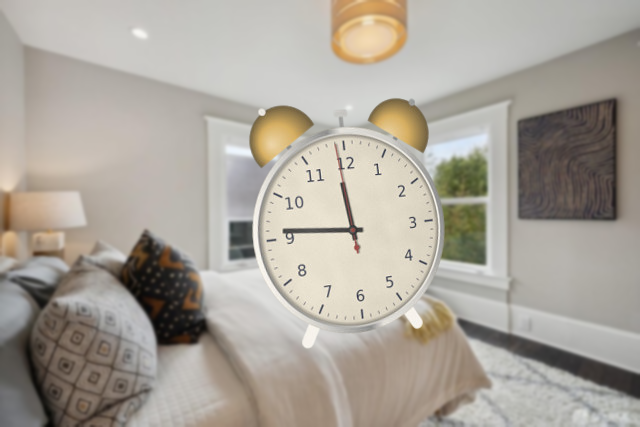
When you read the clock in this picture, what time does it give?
11:45:59
